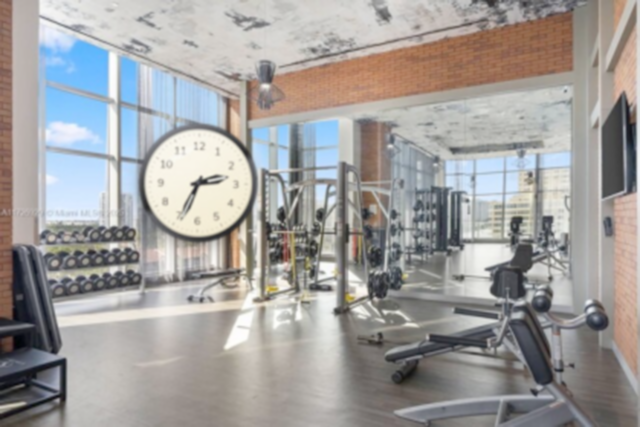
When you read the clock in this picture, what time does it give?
2:34
